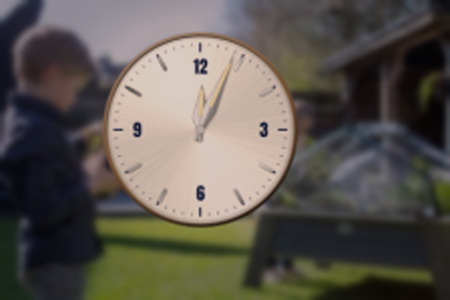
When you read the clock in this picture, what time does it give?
12:04
